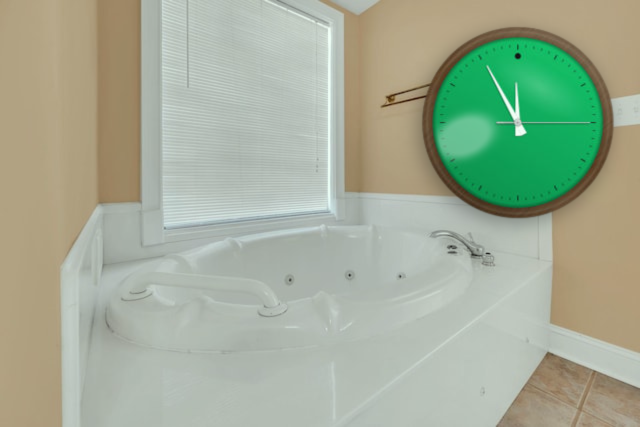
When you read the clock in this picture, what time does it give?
11:55:15
